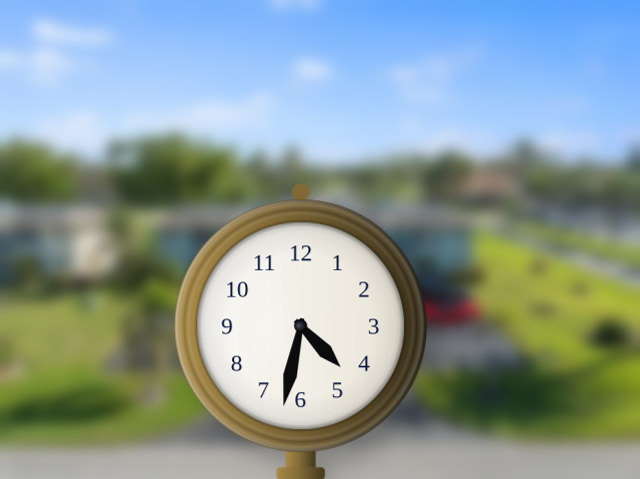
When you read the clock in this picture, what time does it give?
4:32
